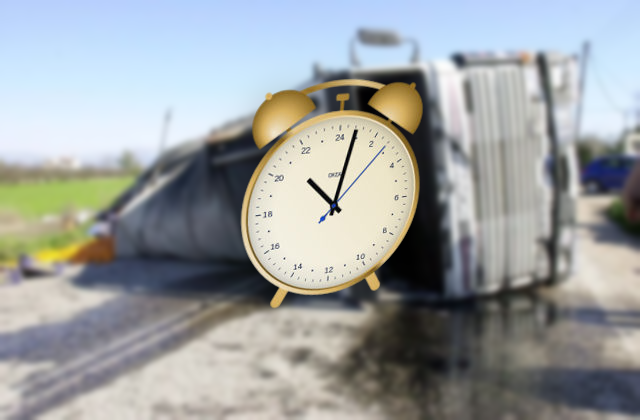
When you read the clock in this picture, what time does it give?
21:02:07
